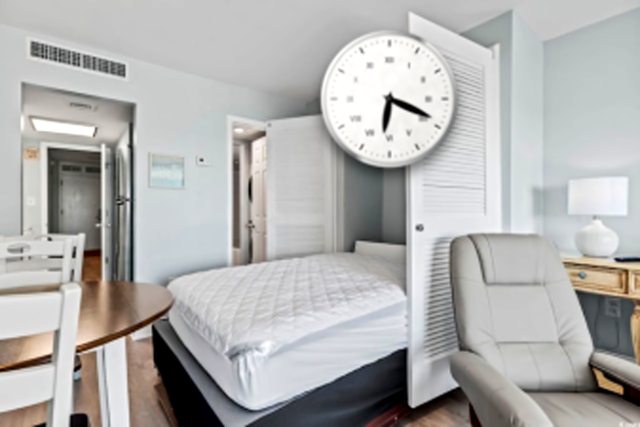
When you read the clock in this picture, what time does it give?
6:19
